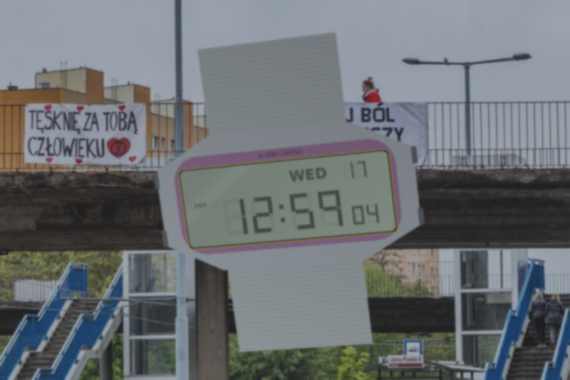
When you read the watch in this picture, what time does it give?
12:59:04
